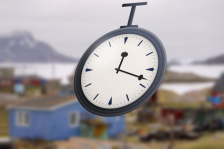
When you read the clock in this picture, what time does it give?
12:18
